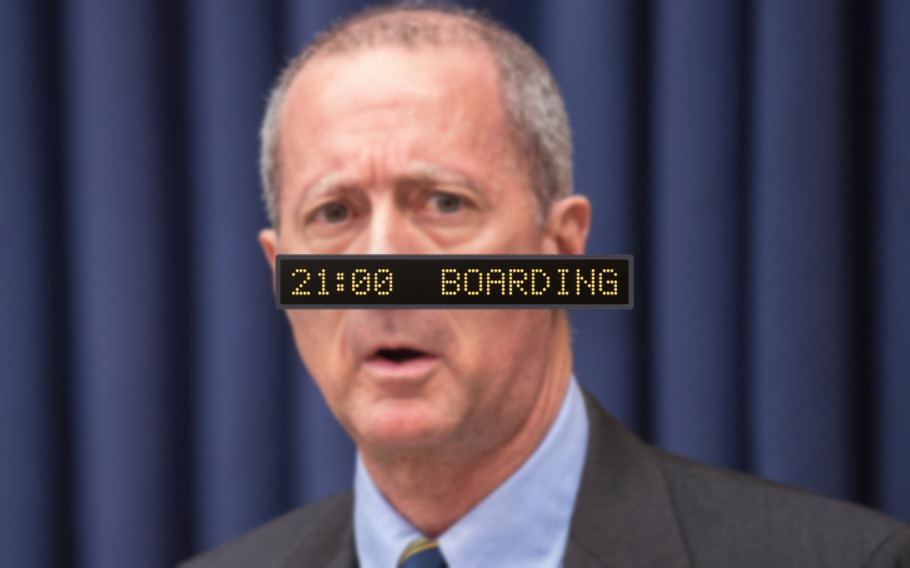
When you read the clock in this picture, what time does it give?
21:00
